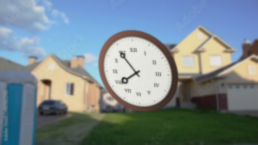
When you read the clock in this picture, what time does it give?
7:54
